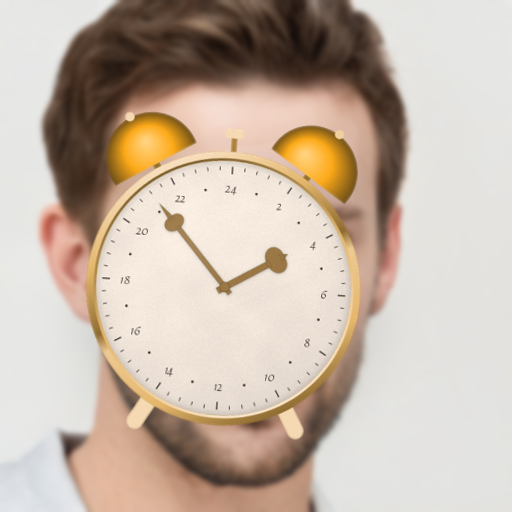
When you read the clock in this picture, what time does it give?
3:53
